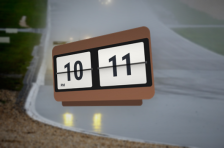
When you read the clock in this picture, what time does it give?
10:11
